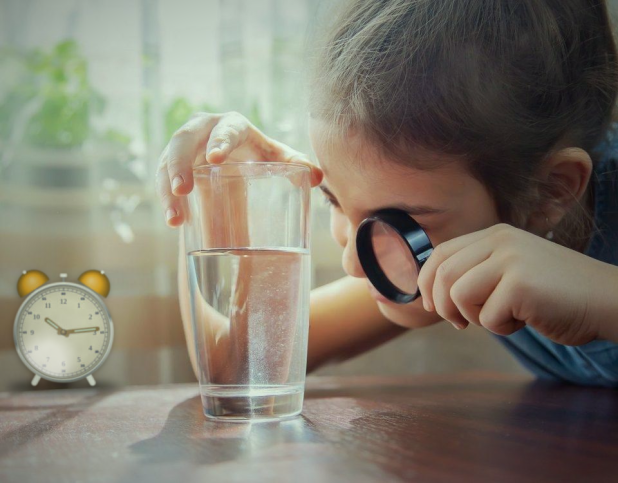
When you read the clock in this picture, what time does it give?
10:14
